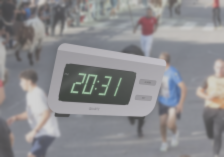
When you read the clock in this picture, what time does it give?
20:31
